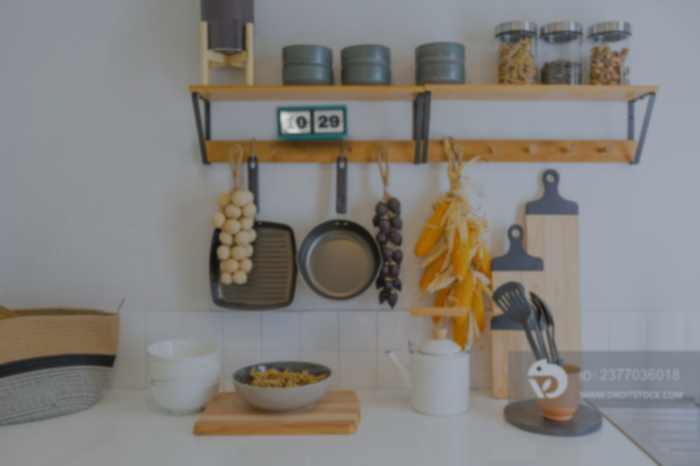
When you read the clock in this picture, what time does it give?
10:29
